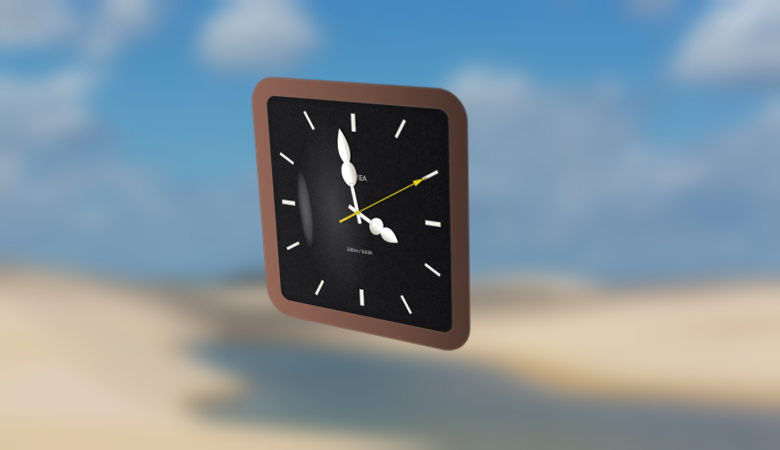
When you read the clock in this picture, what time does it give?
3:58:10
